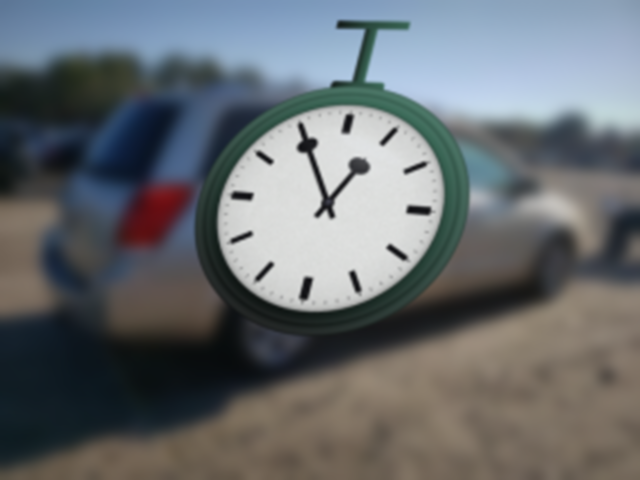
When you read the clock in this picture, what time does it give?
12:55
